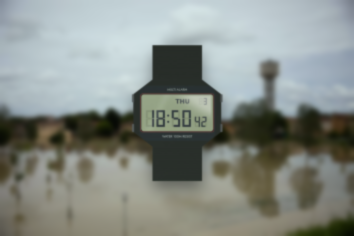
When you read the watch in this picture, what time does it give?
18:50:42
